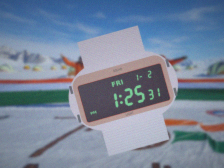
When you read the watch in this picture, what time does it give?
1:25:31
